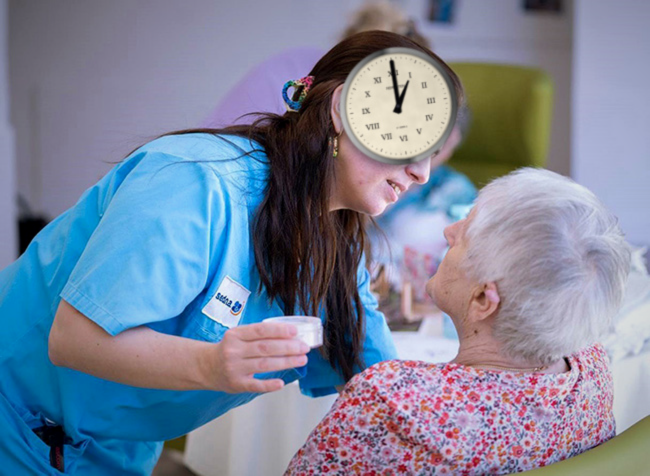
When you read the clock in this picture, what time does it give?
1:00
